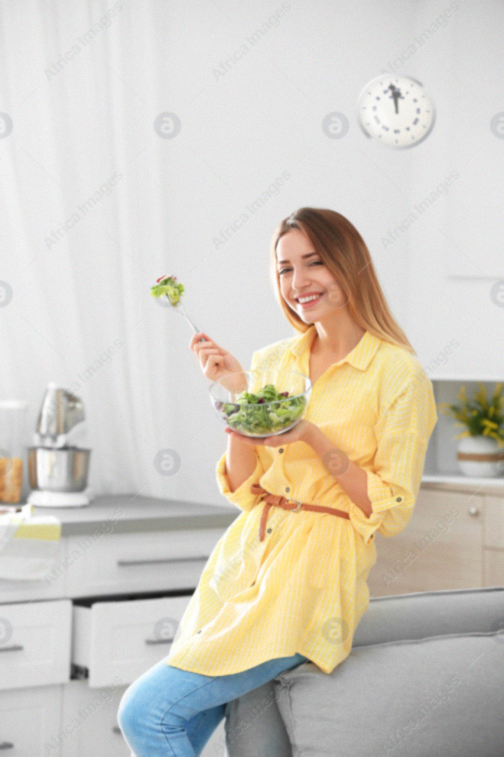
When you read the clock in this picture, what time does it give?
11:58
